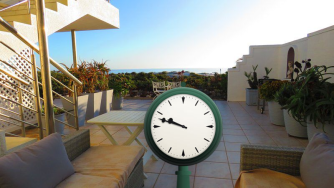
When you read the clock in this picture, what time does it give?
9:48
